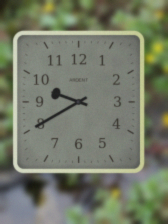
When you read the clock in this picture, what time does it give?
9:40
